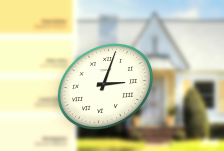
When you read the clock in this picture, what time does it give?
3:02
